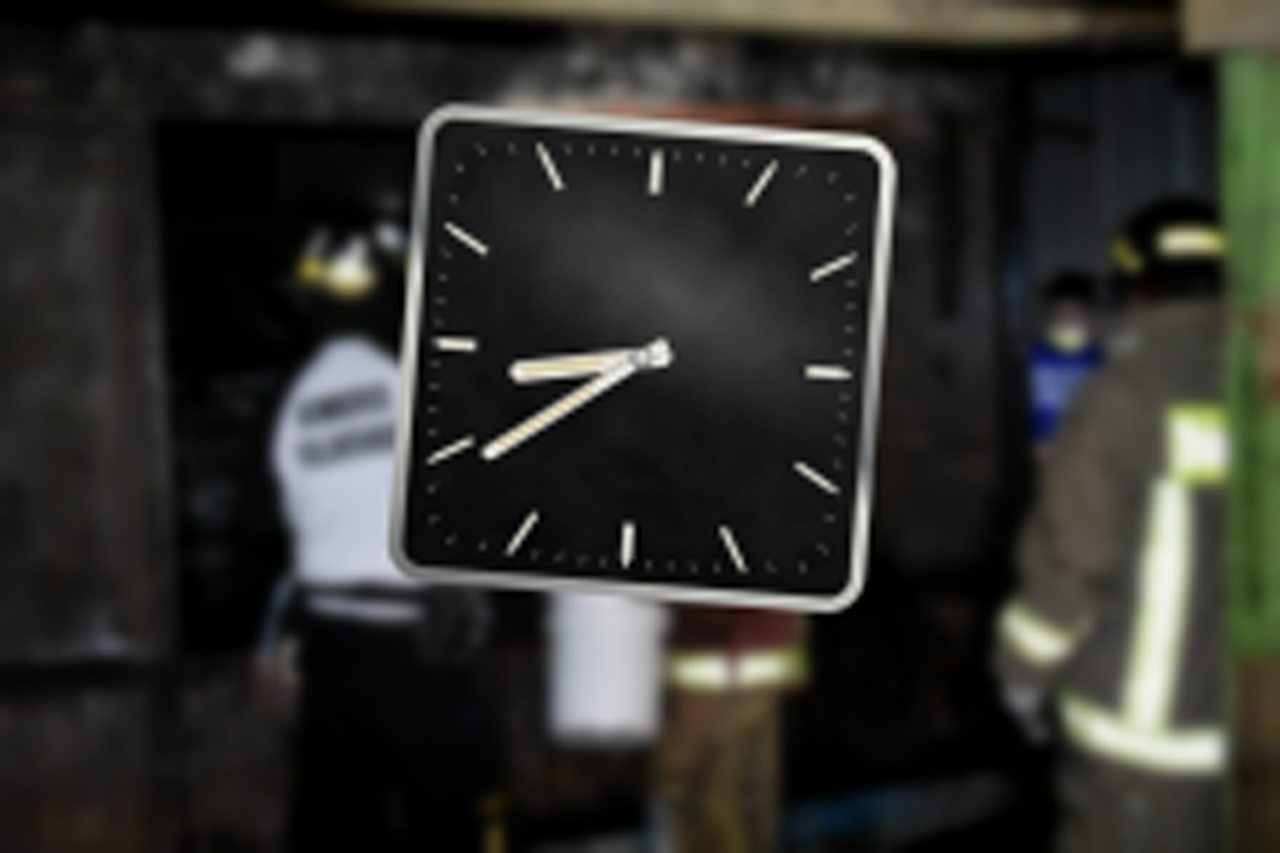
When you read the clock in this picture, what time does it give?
8:39
